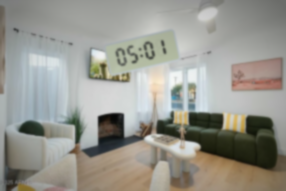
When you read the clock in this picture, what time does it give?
5:01
